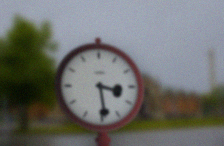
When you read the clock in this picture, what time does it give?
3:29
